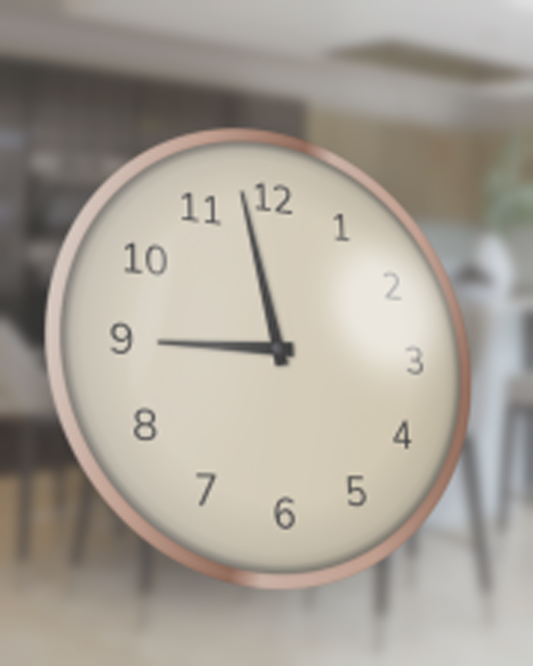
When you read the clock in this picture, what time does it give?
8:58
